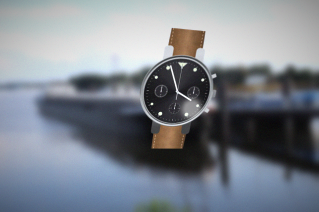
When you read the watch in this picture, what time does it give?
3:56
